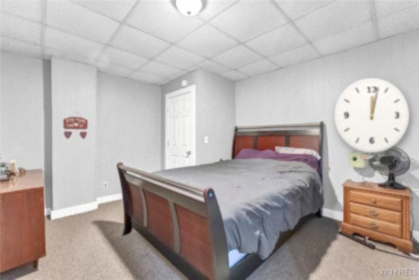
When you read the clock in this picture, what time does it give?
12:02
